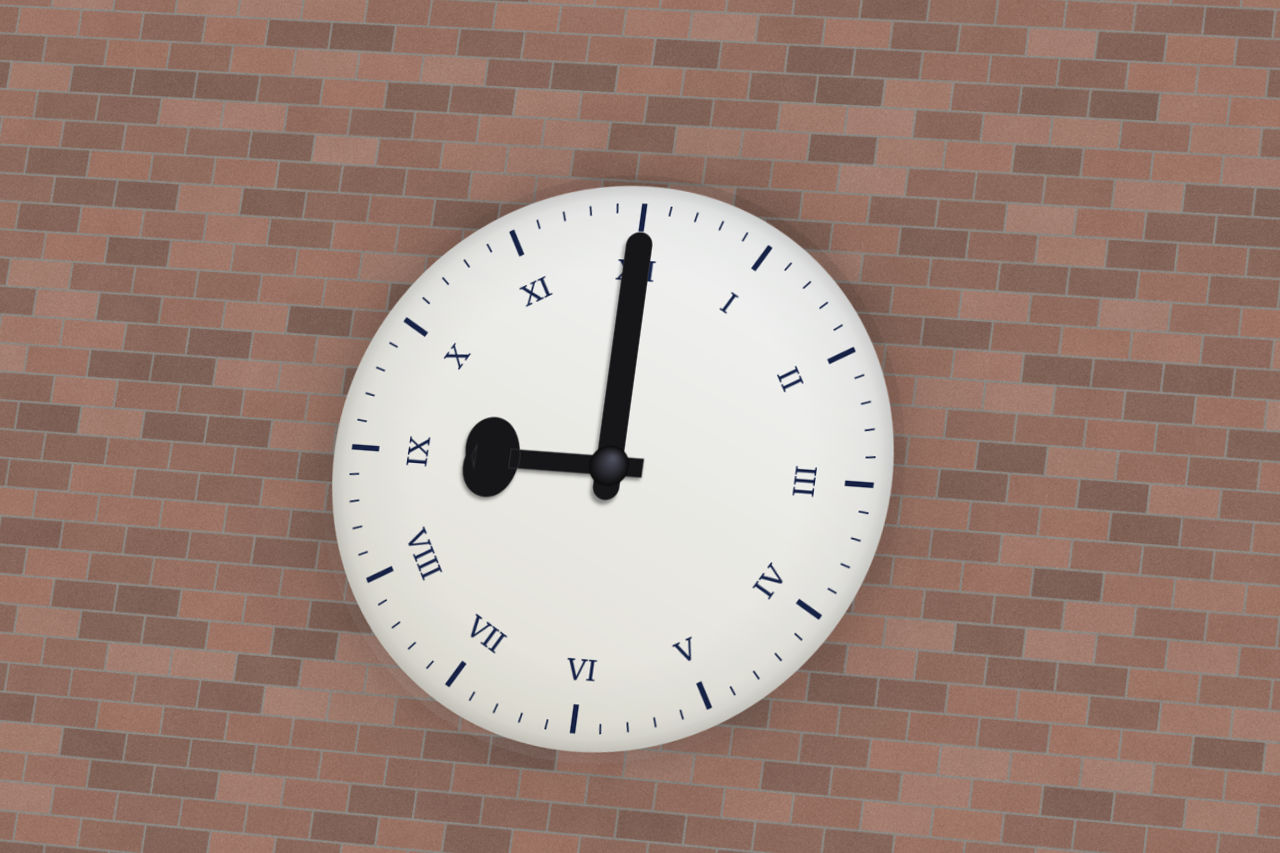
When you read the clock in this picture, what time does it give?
9:00
